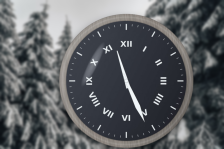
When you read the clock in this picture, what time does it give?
11:26
